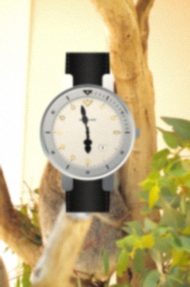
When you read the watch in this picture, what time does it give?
5:58
